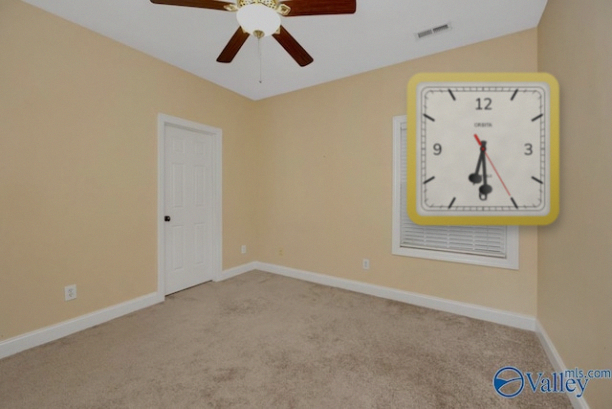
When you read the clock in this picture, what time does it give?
6:29:25
